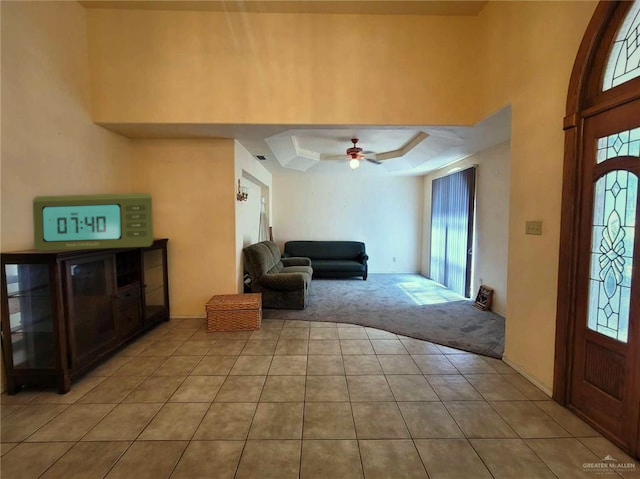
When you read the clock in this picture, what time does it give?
7:40
